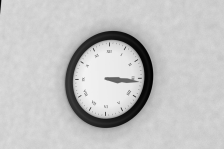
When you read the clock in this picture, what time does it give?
3:16
